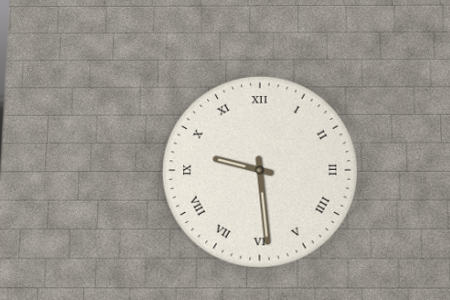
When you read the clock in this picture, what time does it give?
9:29
